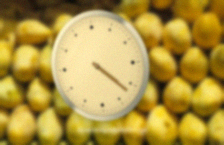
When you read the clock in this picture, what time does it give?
4:22
